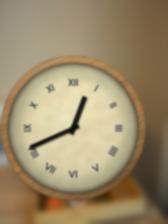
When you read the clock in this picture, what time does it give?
12:41
